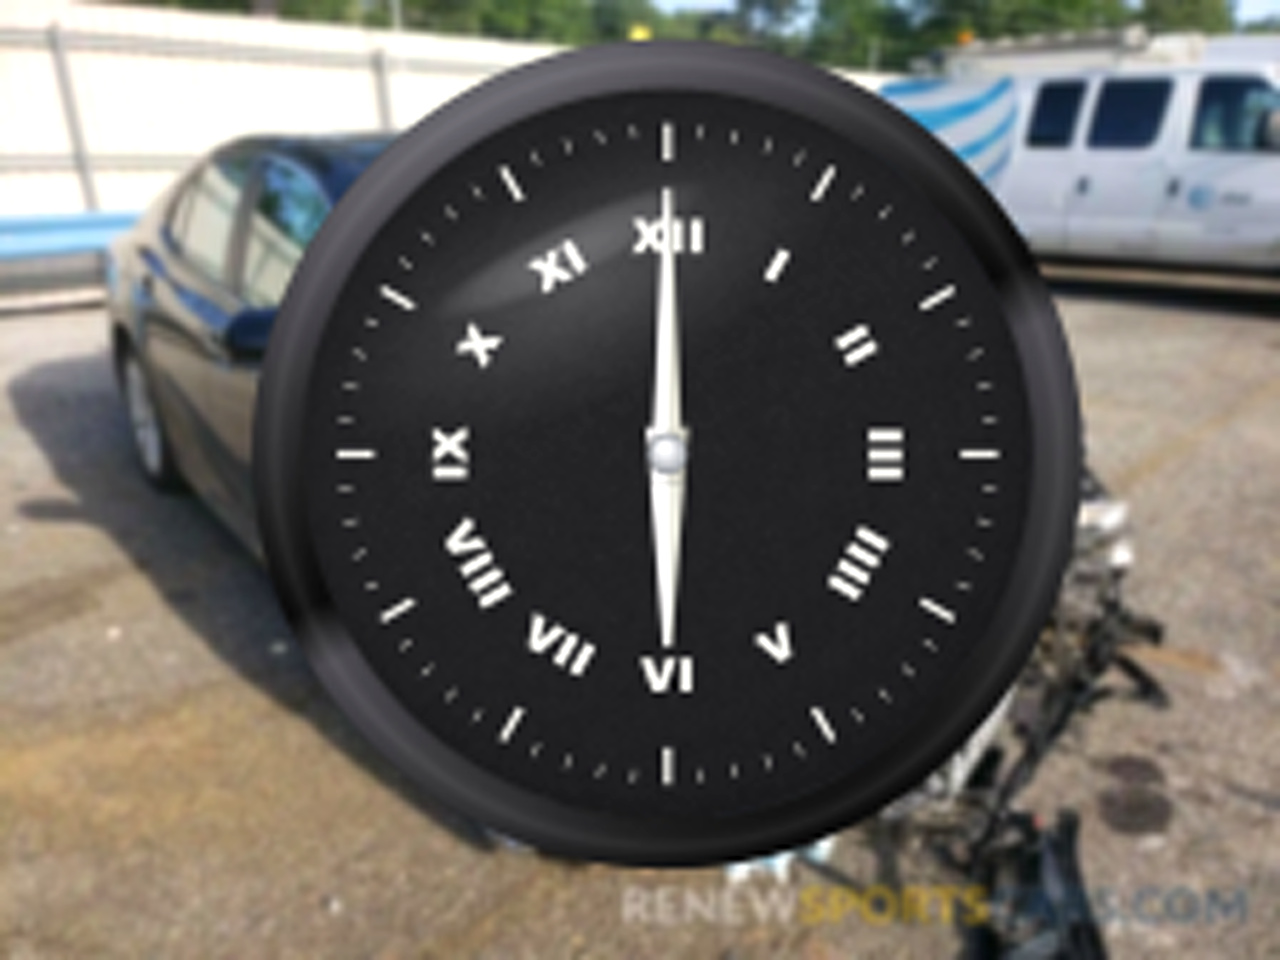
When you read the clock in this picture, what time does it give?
6:00
